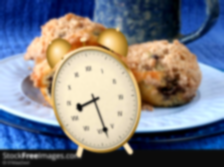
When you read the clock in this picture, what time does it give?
8:28
